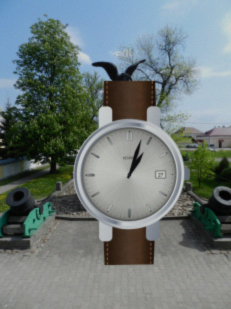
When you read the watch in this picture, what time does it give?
1:03
